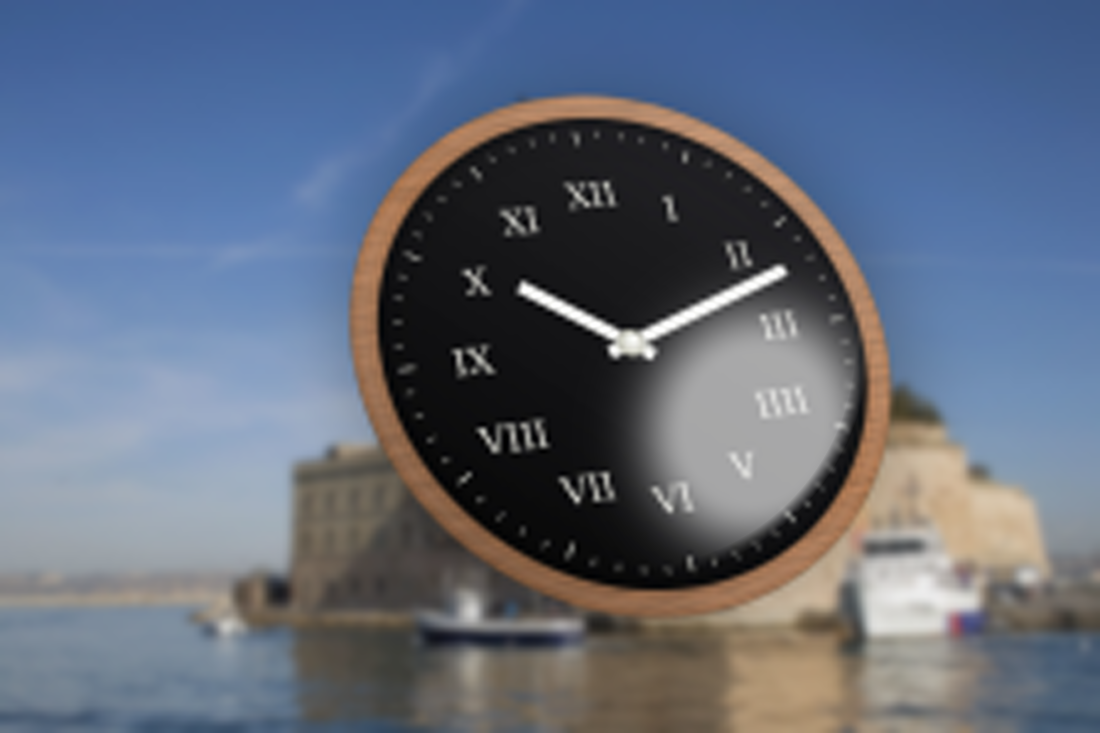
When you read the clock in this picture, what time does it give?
10:12
